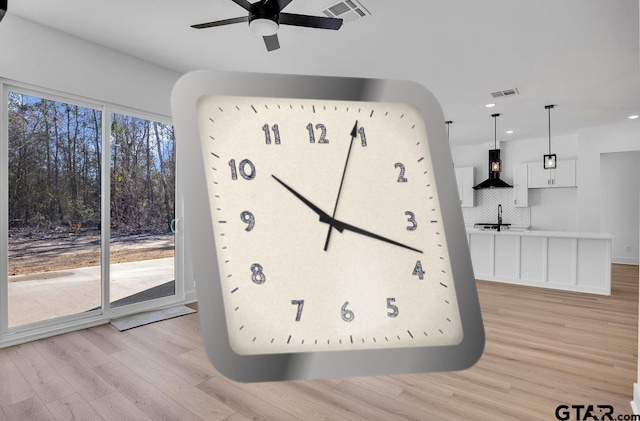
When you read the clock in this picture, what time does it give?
10:18:04
